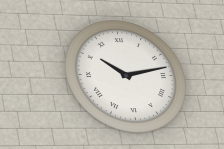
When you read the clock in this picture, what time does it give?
10:13
